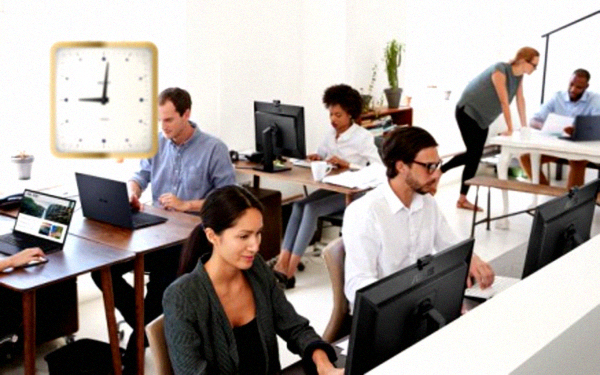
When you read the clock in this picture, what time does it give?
9:01
